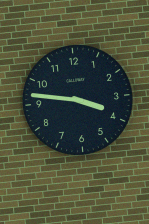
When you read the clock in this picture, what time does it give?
3:47
